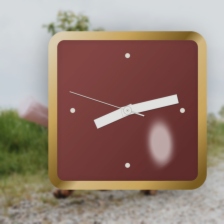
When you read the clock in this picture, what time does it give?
8:12:48
